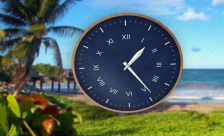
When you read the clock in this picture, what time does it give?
1:24
